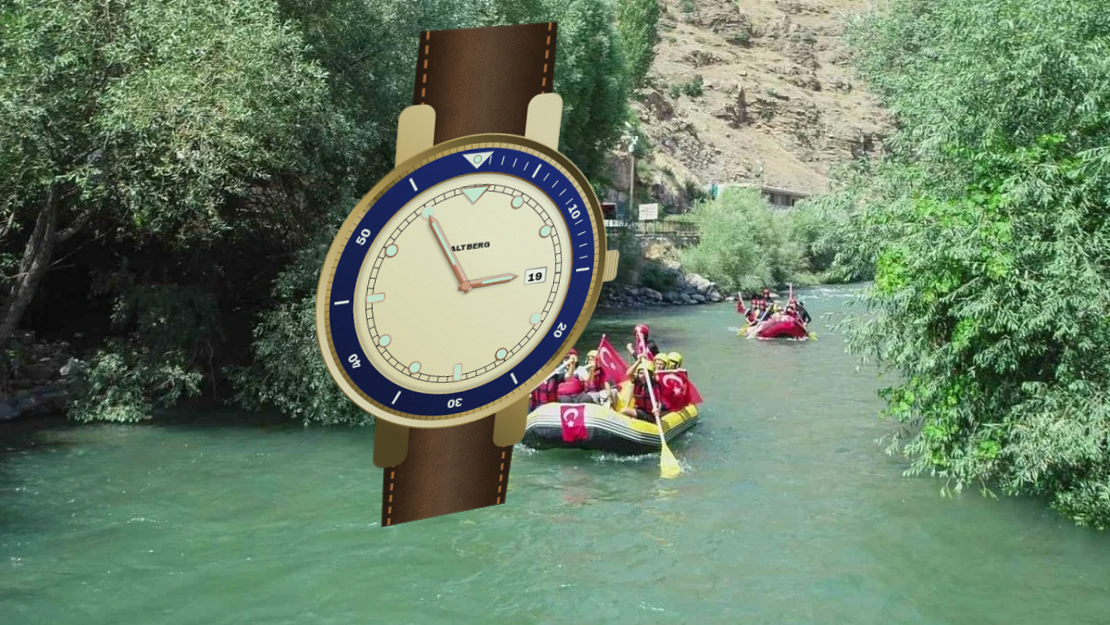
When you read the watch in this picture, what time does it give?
2:55
